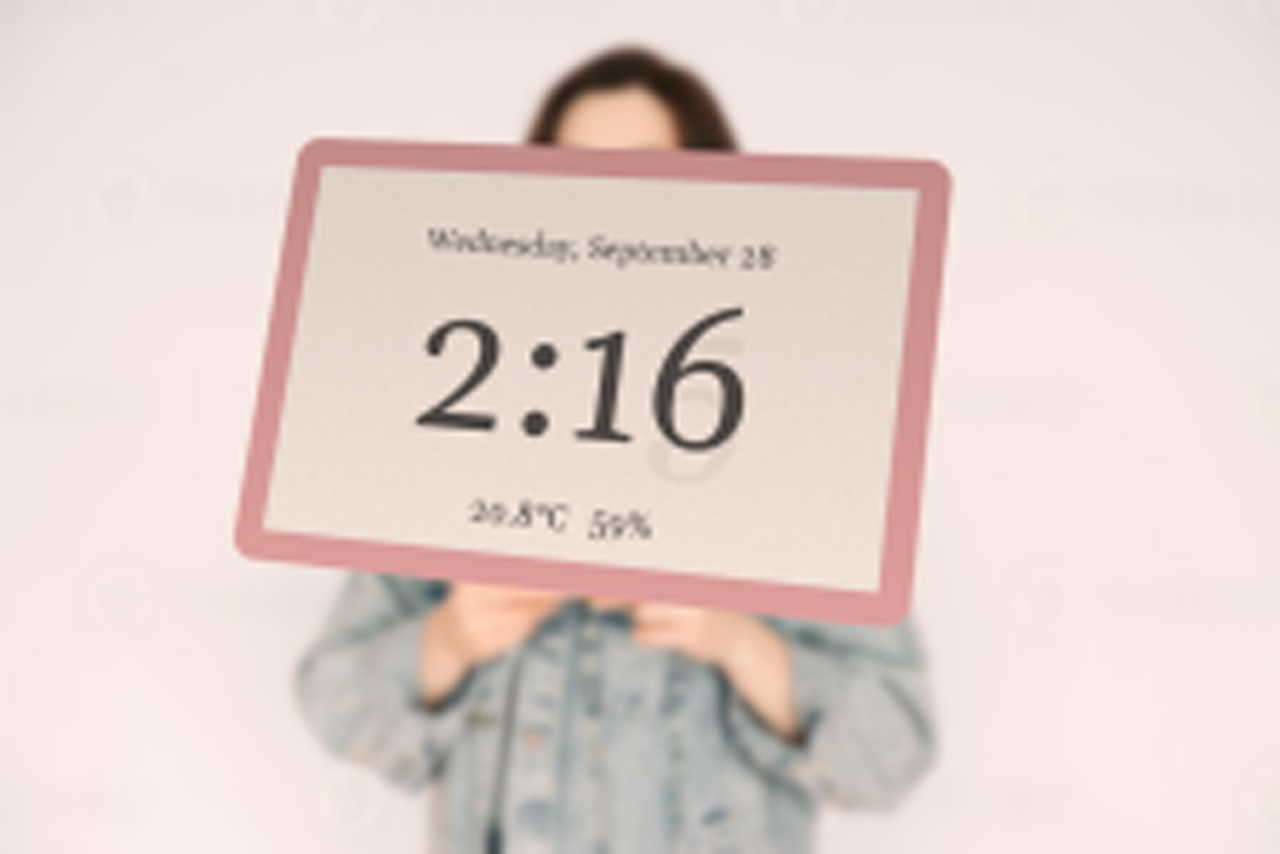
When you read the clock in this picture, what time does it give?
2:16
